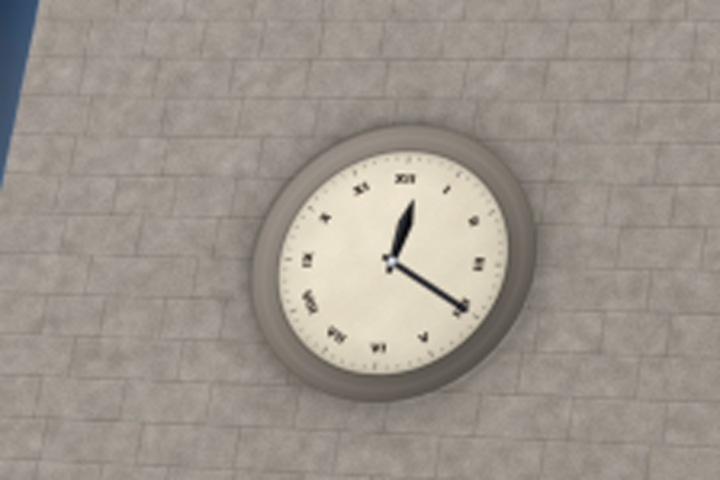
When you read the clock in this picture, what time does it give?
12:20
